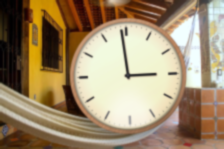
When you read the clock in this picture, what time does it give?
2:59
